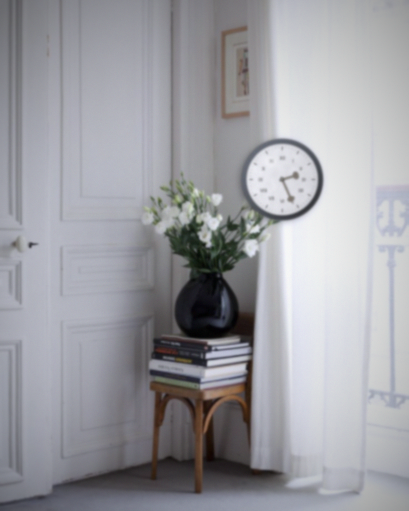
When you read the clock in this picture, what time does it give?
2:26
